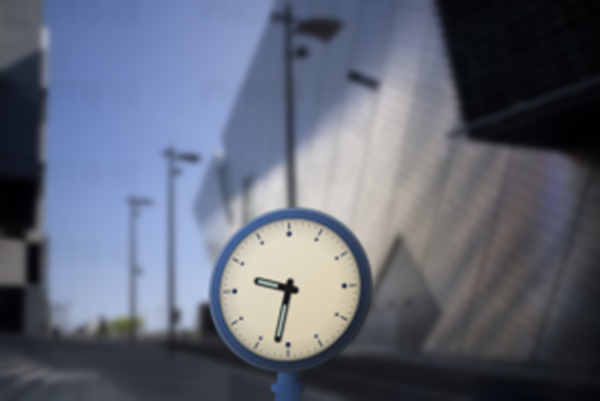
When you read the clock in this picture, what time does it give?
9:32
